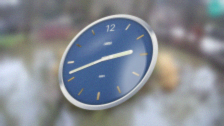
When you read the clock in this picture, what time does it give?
2:42
